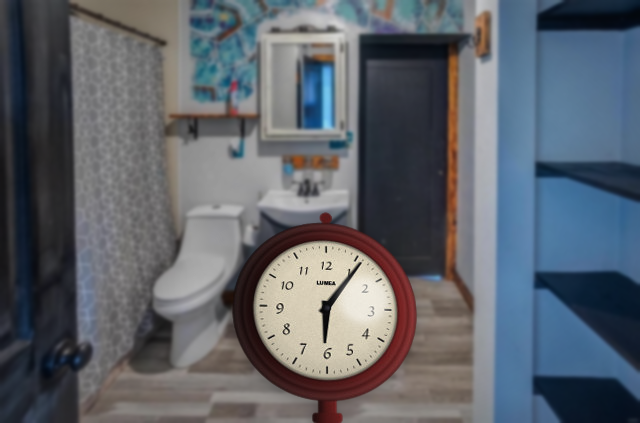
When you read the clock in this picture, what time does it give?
6:06
